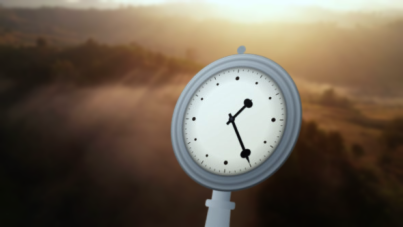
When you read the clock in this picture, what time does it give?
1:25
